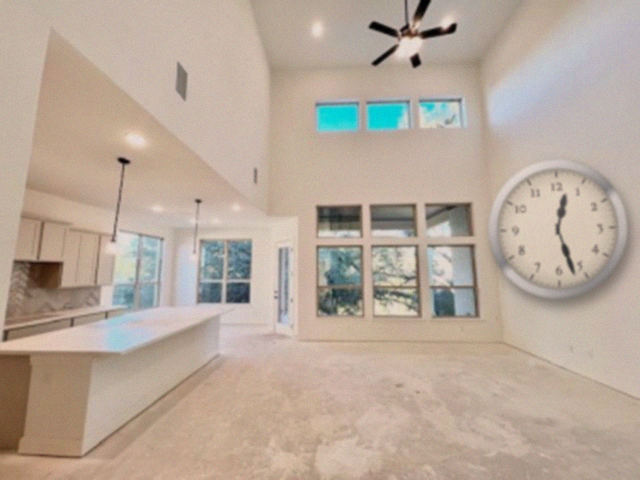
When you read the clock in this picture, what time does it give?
12:27
